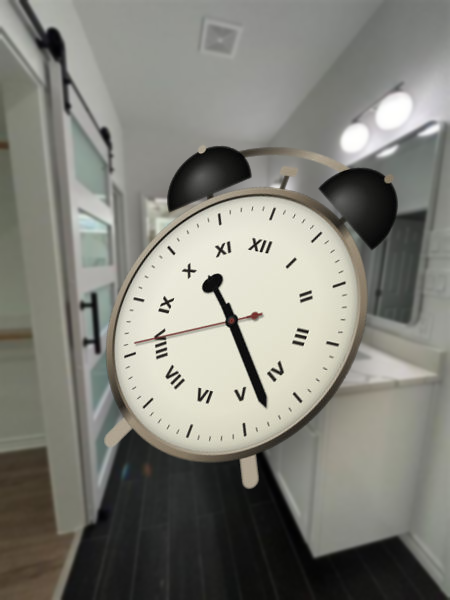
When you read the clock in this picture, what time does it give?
10:22:41
